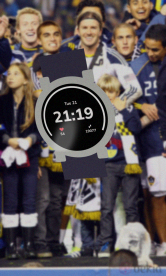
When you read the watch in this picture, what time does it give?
21:19
